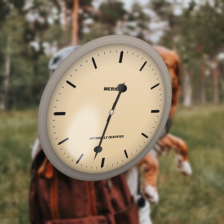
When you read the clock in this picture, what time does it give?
12:32
